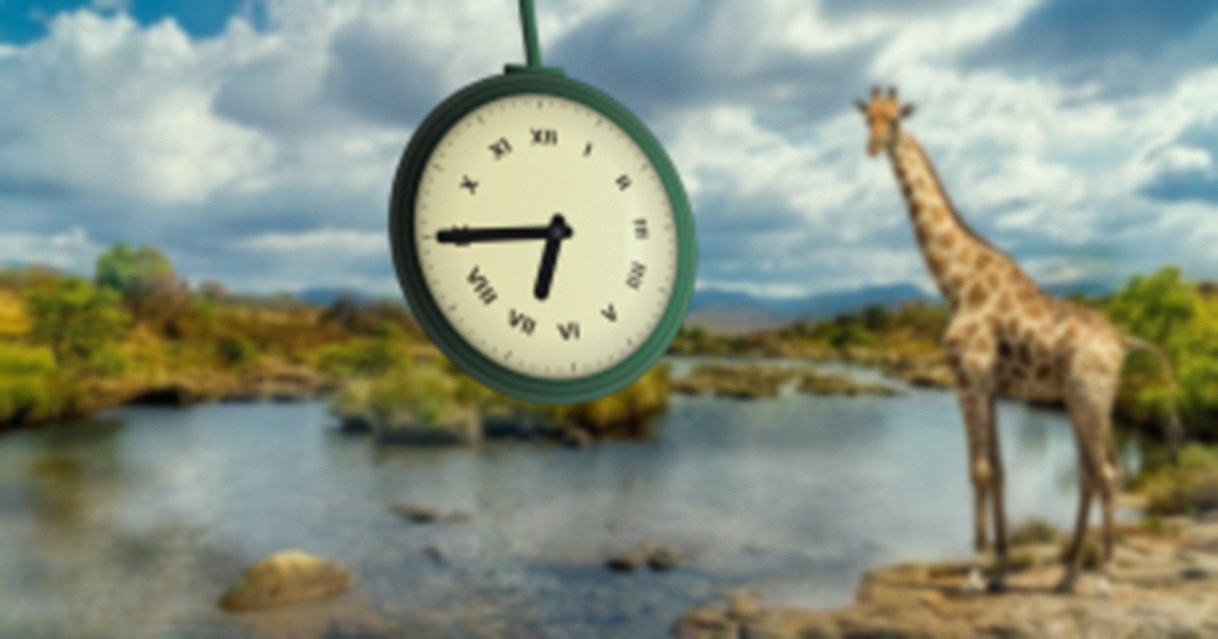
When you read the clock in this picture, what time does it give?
6:45
